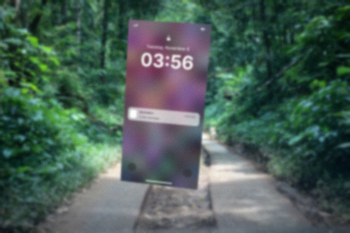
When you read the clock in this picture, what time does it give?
3:56
